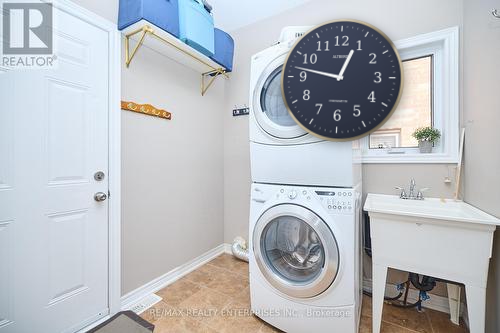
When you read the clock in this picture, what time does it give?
12:47
